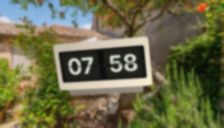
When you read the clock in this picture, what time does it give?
7:58
